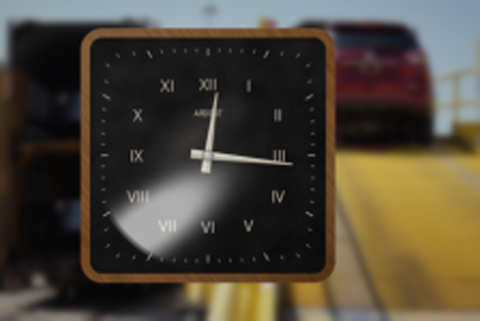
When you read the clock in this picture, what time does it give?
12:16
